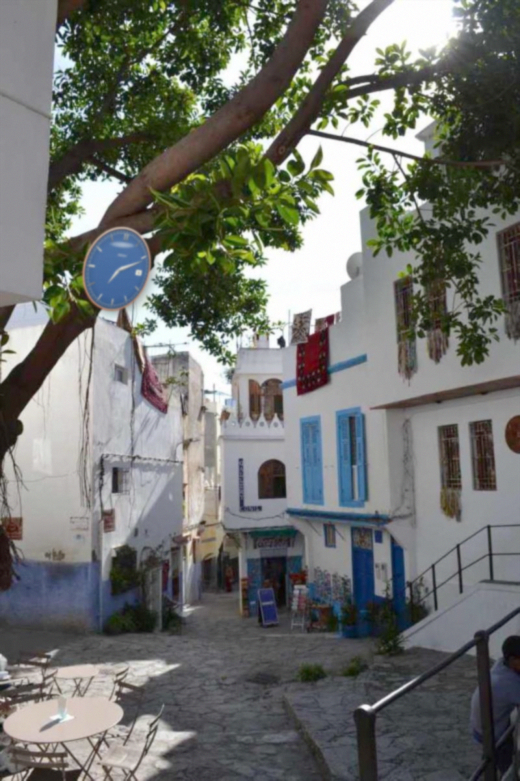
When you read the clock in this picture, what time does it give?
7:11
